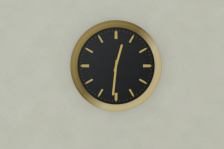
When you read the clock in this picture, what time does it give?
12:31
